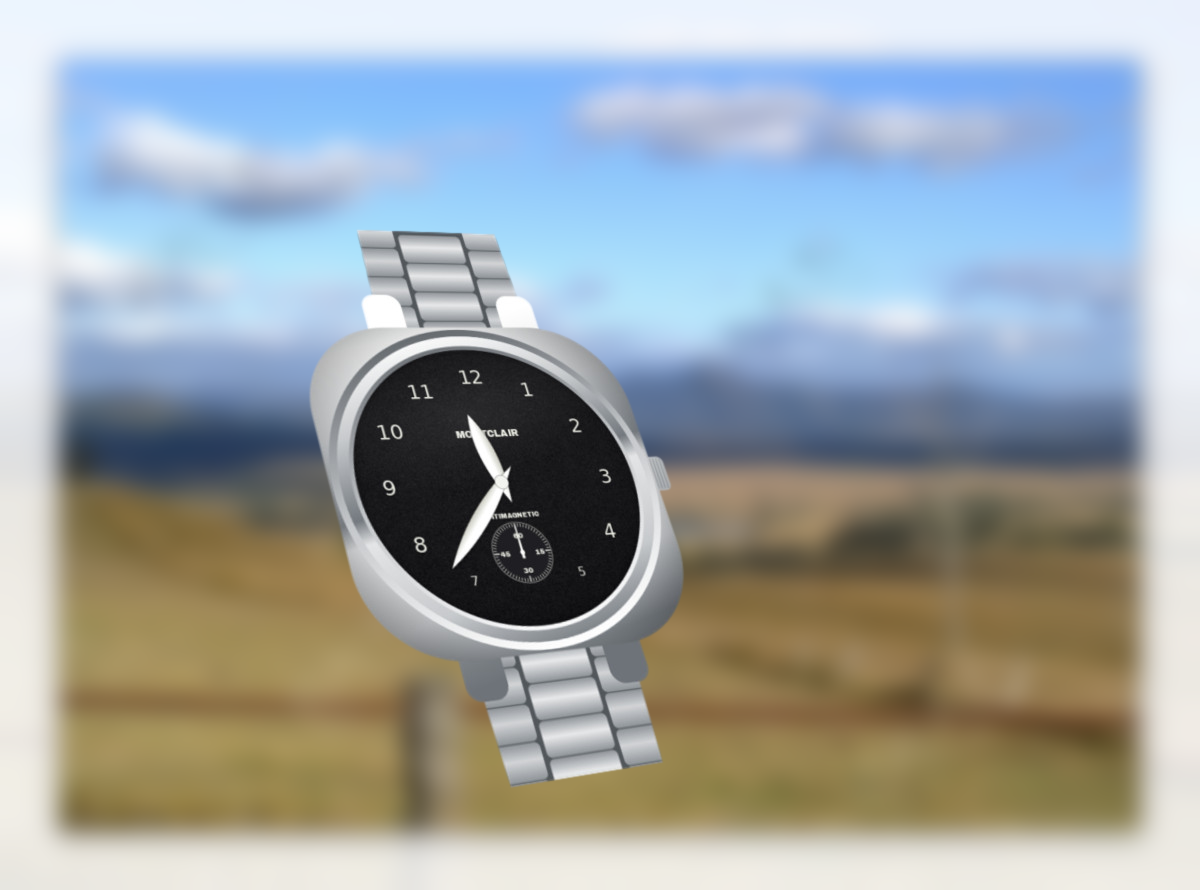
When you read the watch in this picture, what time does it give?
11:37
